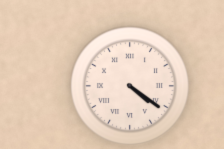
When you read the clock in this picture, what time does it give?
4:21
